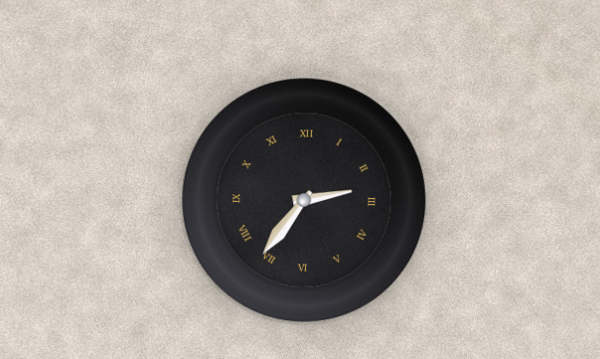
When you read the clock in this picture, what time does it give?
2:36
